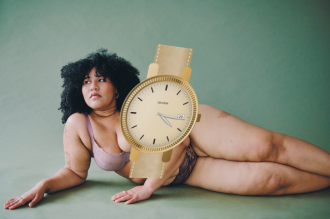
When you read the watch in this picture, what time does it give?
4:16
